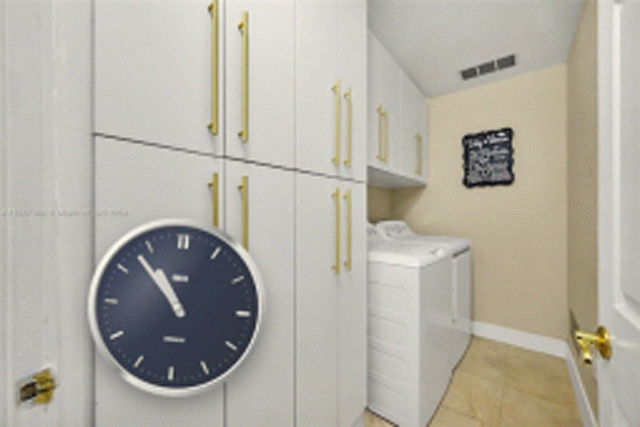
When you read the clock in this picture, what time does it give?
10:53
